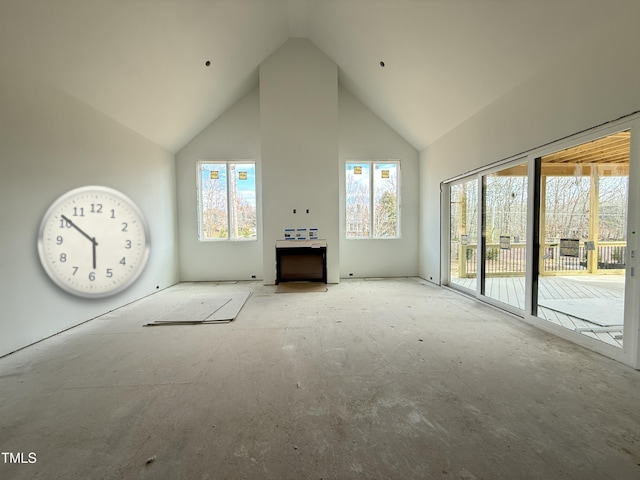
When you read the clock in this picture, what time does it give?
5:51
